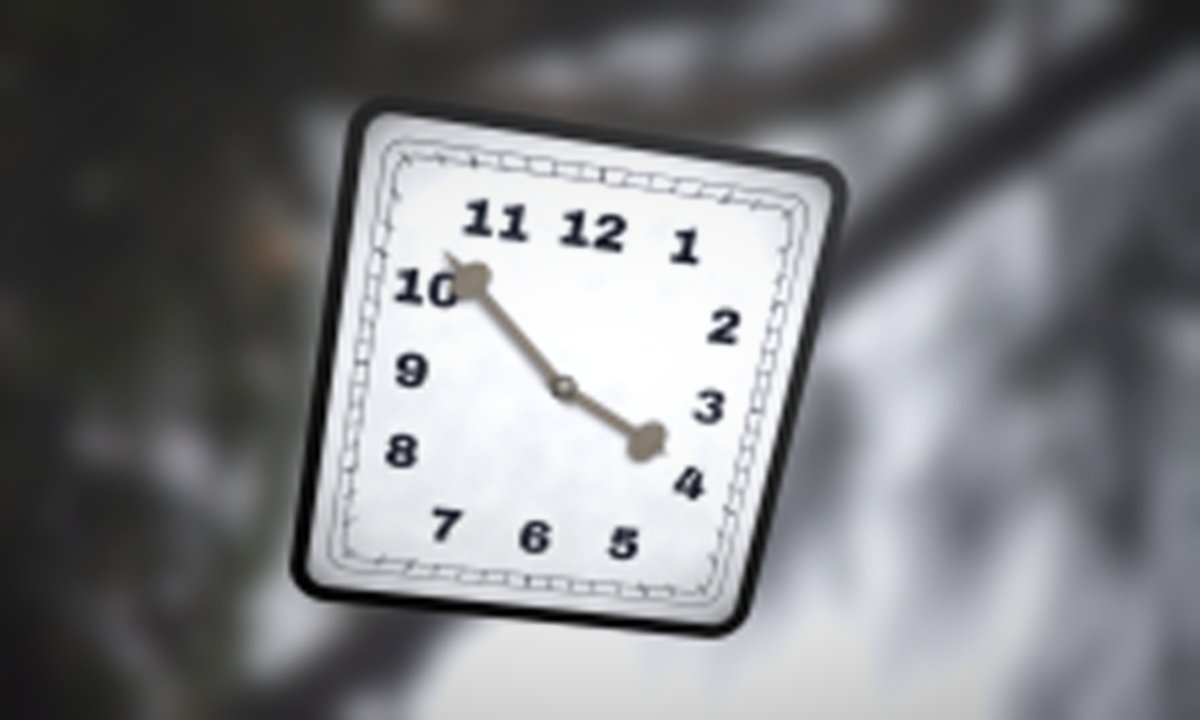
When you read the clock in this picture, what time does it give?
3:52
